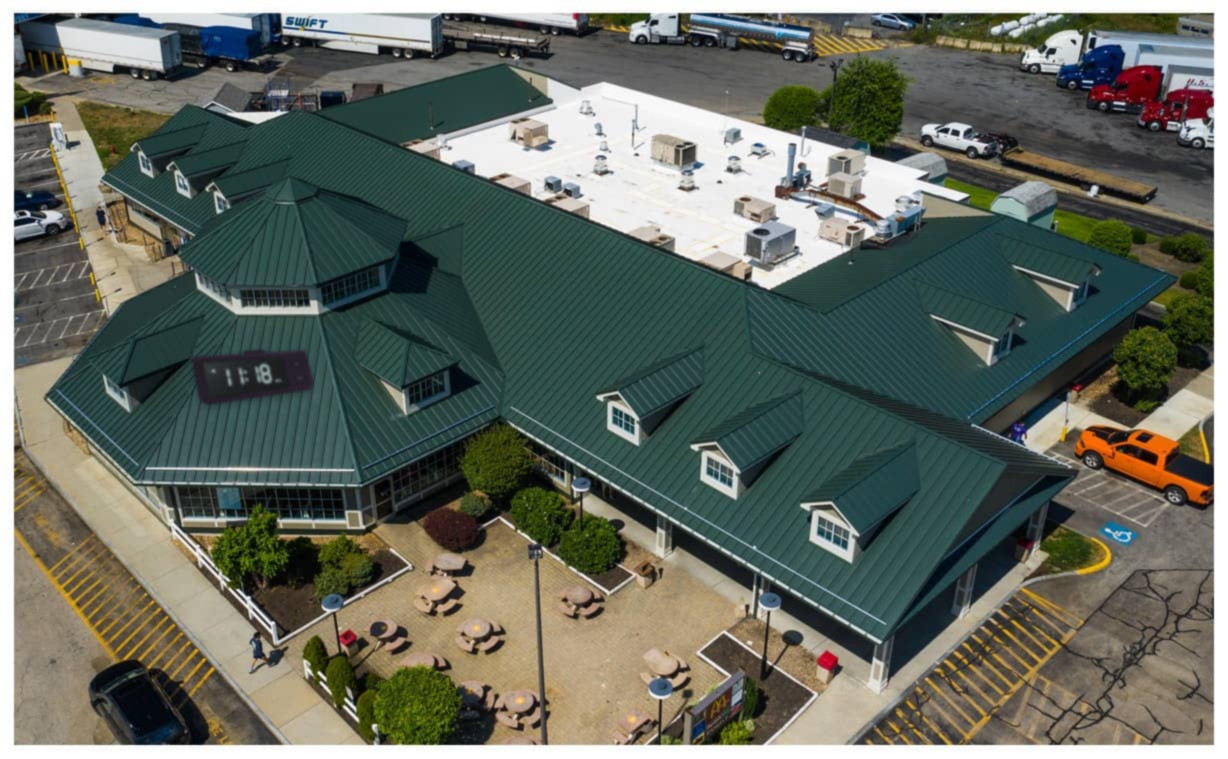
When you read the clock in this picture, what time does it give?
11:18
